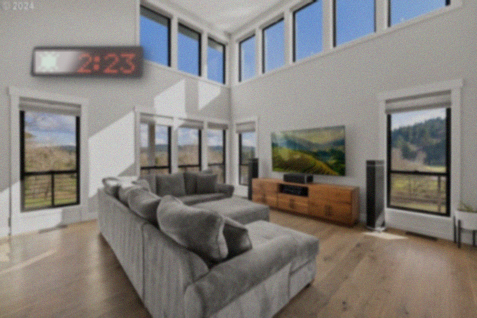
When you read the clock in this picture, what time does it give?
2:23
